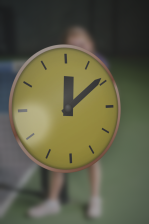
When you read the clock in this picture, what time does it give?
12:09
